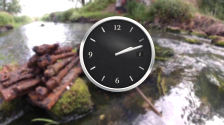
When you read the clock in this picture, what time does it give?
2:12
